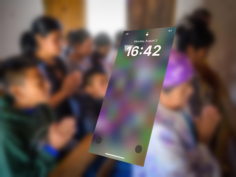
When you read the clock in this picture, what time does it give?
16:42
